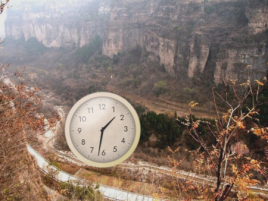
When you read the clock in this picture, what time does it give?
1:32
